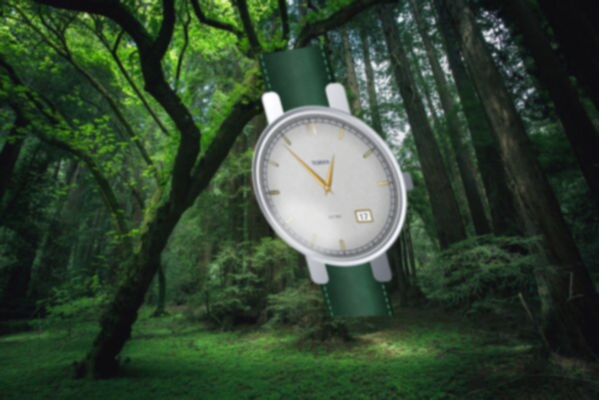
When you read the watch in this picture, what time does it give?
12:54
